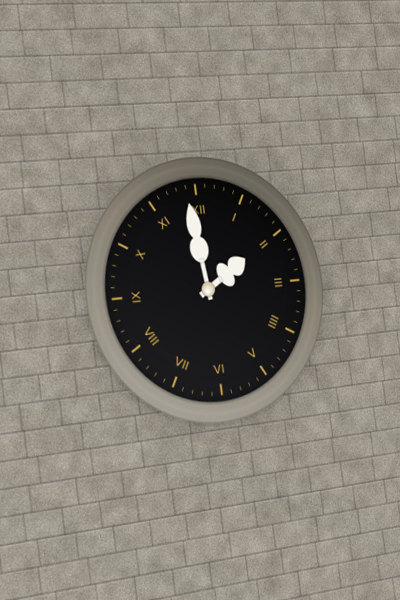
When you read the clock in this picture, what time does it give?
1:59
